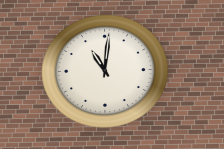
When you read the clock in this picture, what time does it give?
11:01
